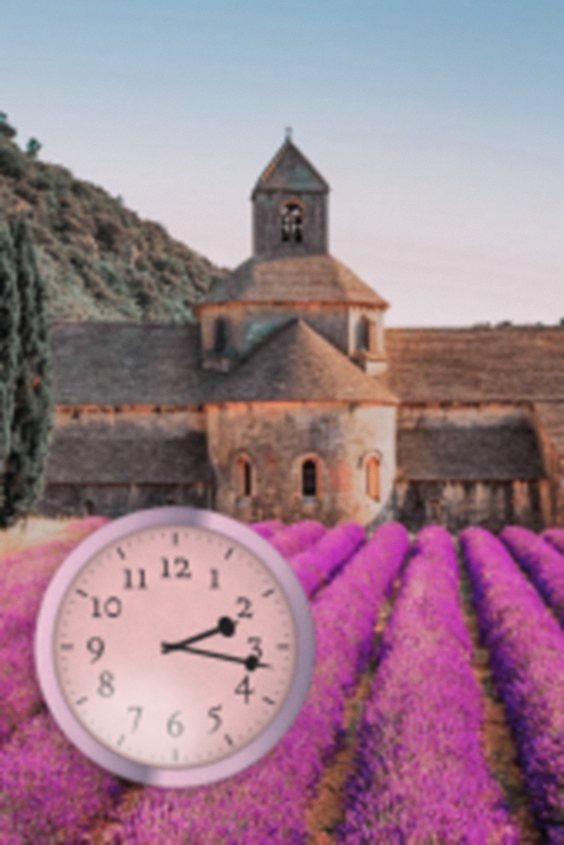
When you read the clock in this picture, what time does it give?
2:17
